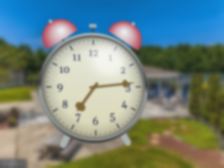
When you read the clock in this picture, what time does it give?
7:14
